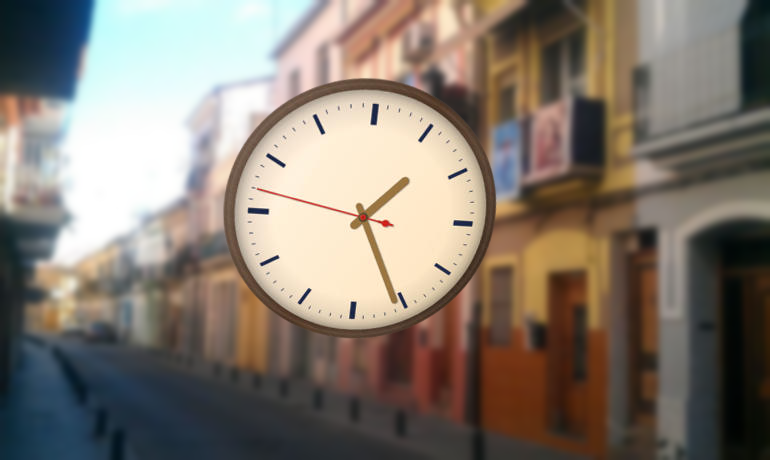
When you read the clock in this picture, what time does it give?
1:25:47
